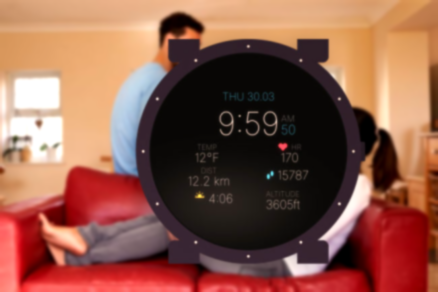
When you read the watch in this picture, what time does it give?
9:59:50
